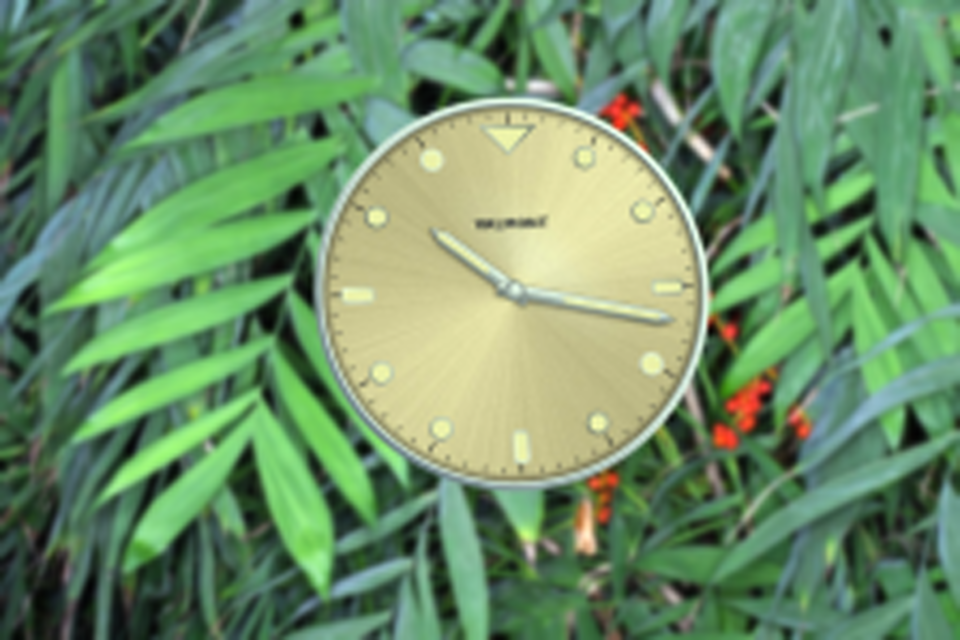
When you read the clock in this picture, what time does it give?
10:17
